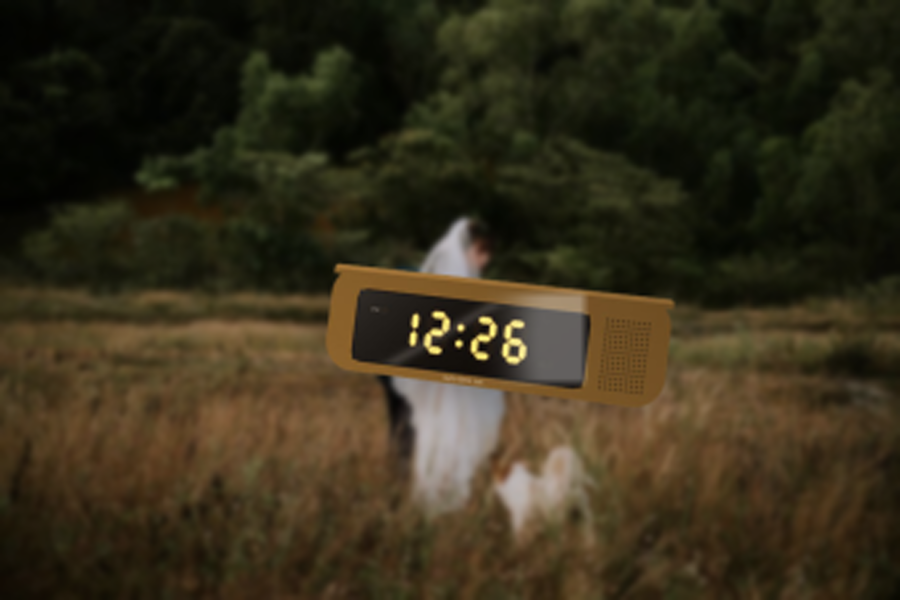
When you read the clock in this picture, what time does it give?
12:26
